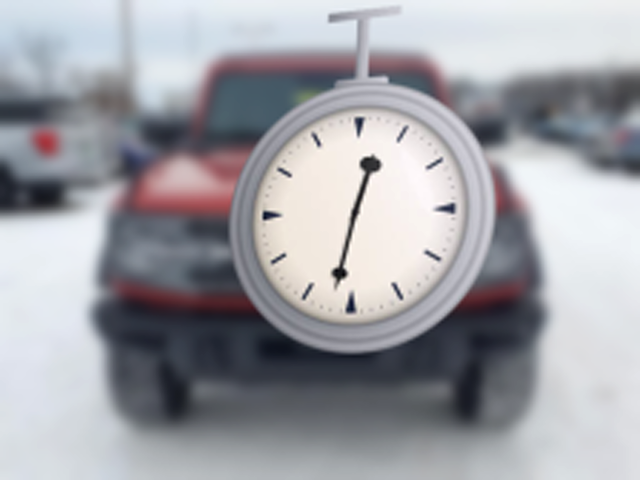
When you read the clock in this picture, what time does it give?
12:32
